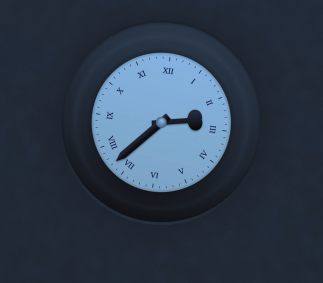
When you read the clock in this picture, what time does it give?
2:37
